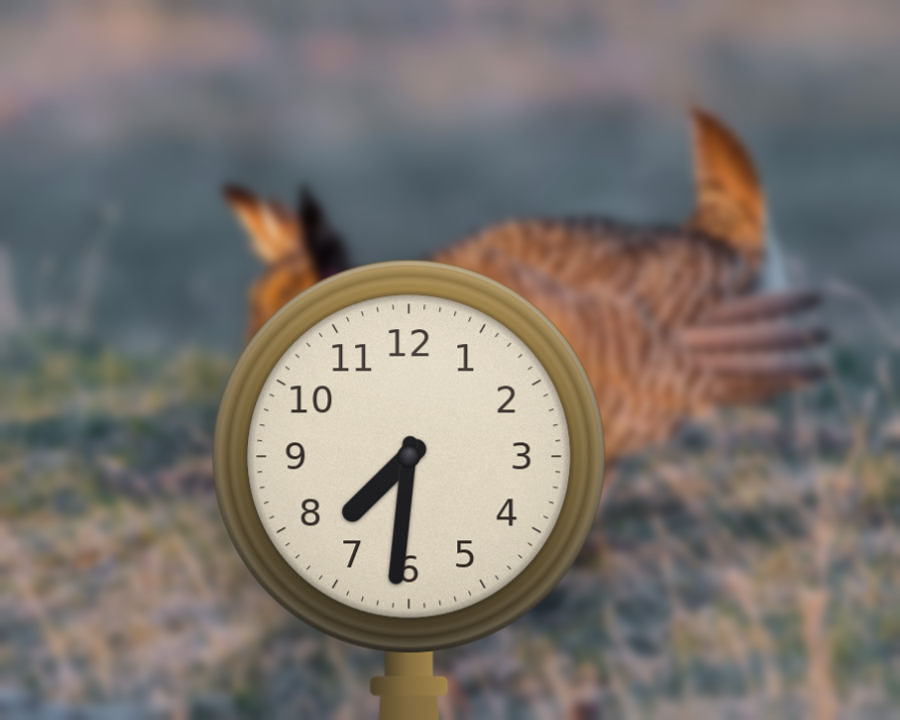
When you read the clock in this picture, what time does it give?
7:31
